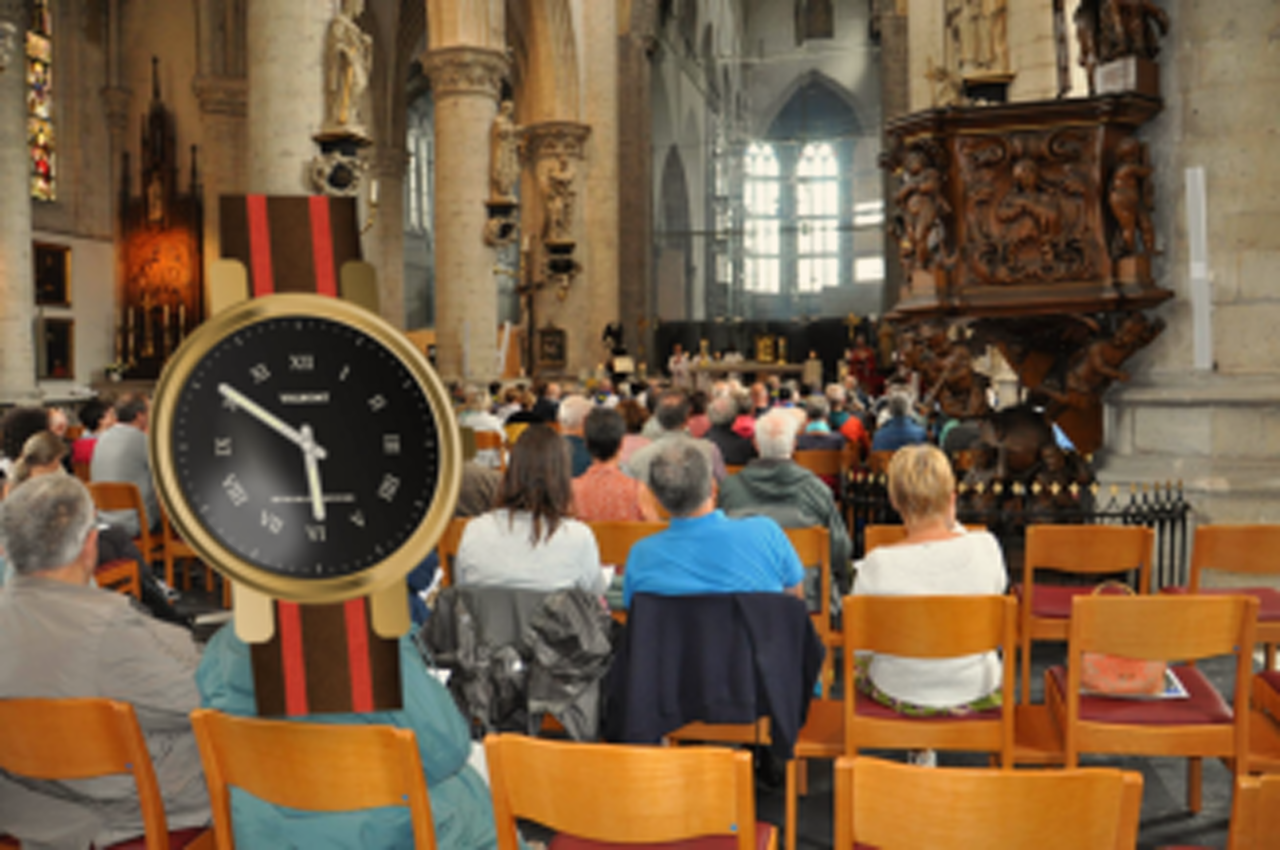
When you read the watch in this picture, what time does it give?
5:51
